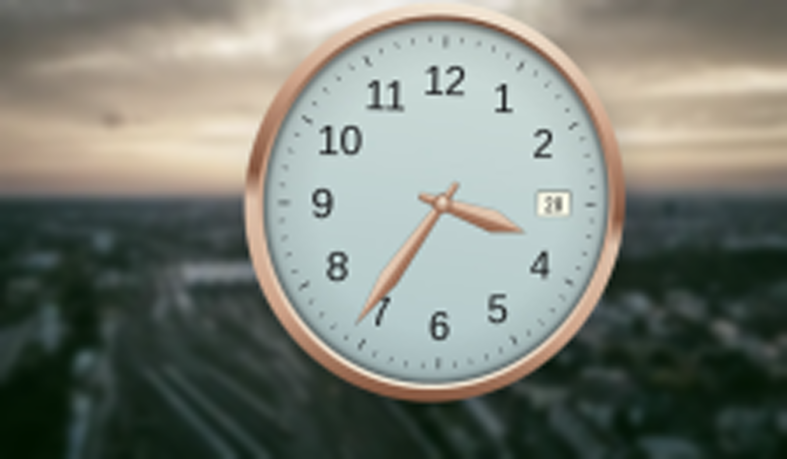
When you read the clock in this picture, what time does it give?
3:36
